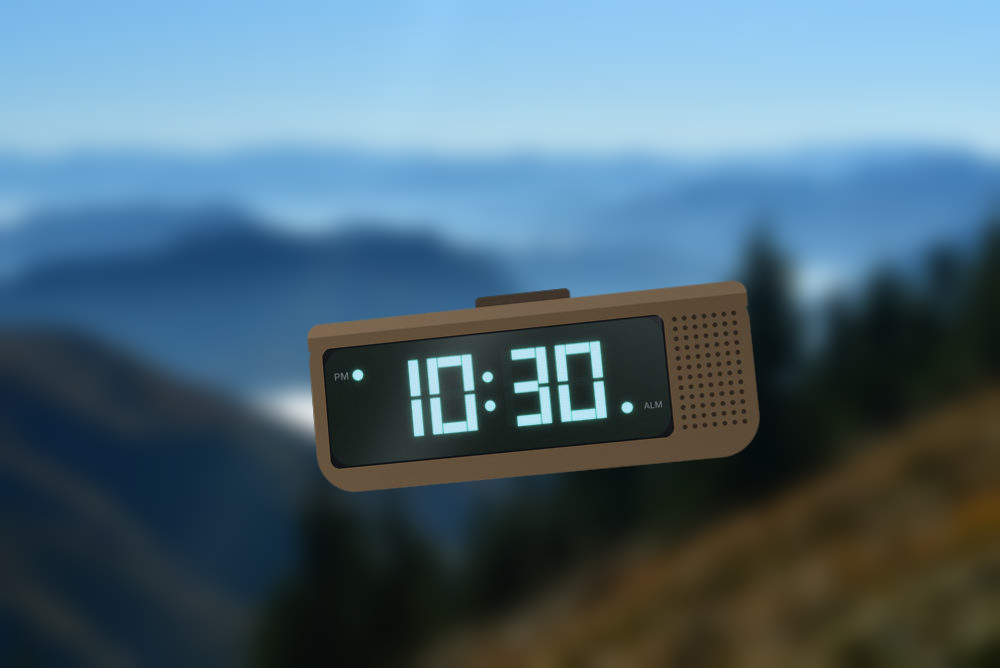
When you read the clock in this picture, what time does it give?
10:30
